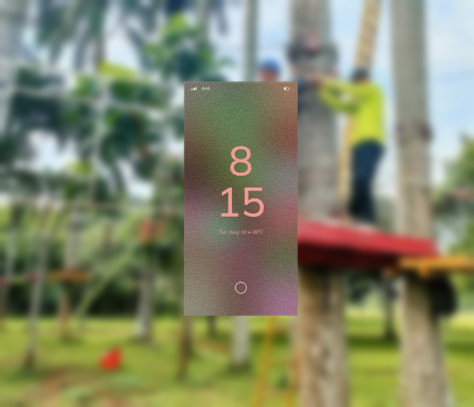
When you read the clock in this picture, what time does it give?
8:15
